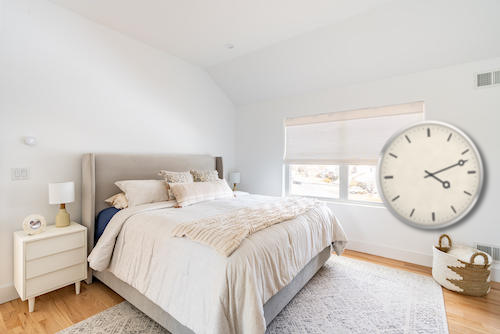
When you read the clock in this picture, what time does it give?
4:12
